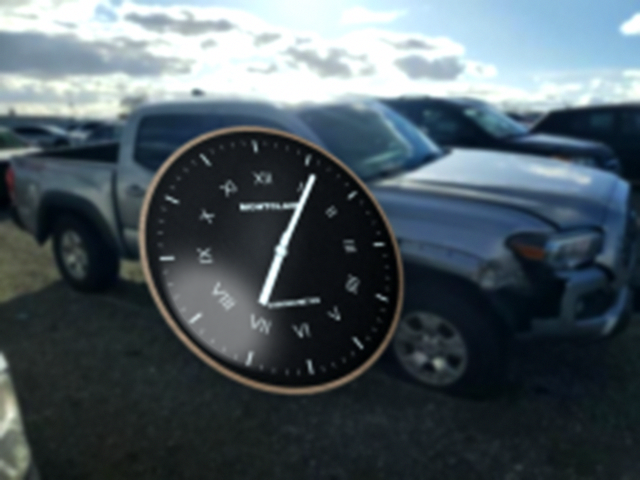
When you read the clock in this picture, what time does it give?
7:06
